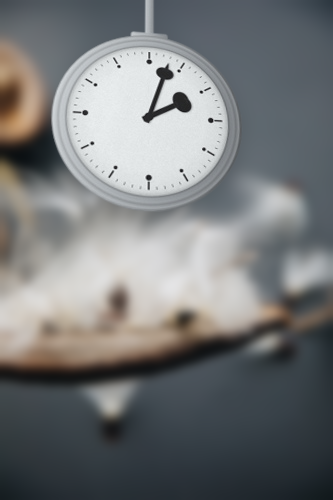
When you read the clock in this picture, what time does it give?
2:03
